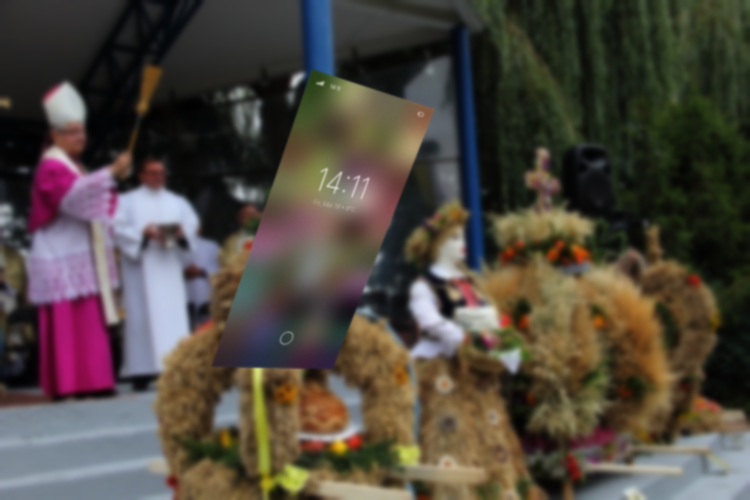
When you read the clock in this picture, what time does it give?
14:11
